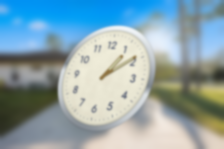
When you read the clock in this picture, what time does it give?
1:09
